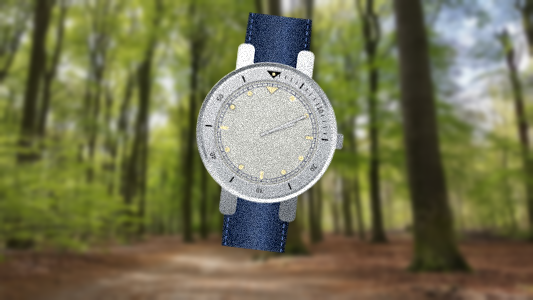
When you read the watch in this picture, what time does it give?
2:10
